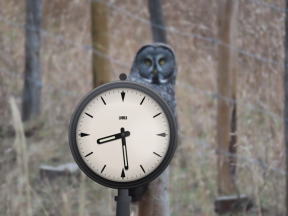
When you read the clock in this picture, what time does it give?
8:29
